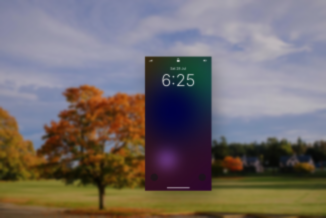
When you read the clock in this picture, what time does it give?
6:25
